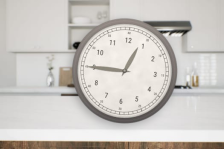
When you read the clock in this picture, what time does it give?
12:45
